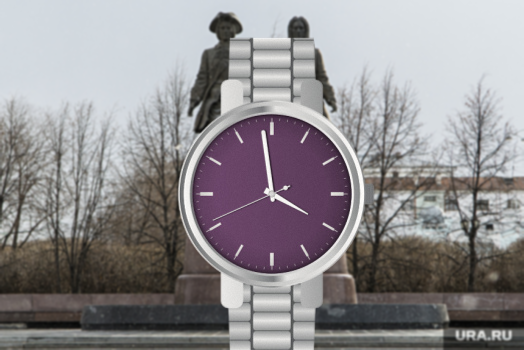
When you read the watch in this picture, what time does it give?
3:58:41
